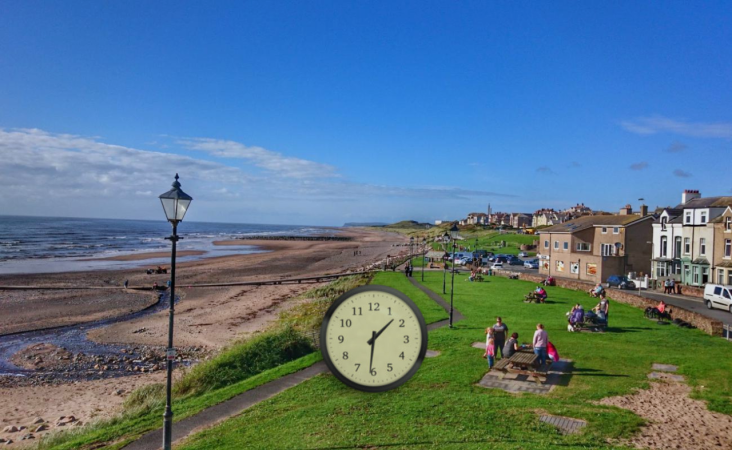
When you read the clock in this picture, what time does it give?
1:31
